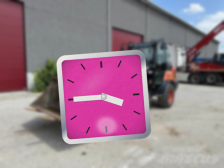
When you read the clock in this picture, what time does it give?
3:45
